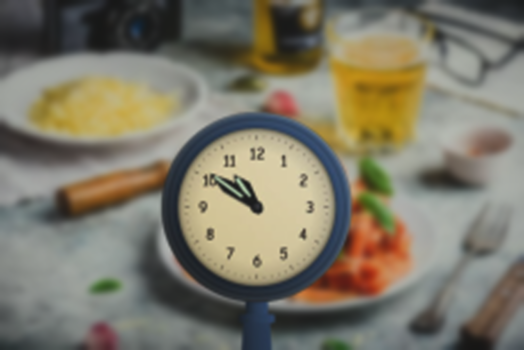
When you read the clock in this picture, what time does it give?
10:51
